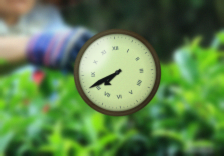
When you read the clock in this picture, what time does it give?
7:41
